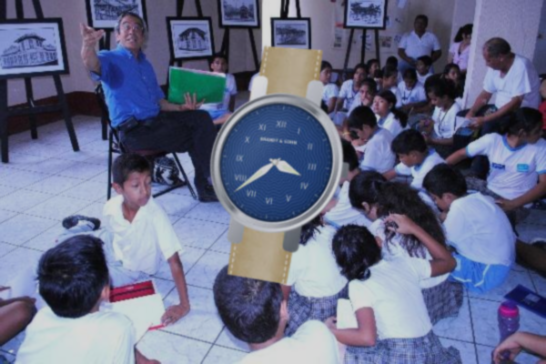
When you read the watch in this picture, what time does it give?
3:38
